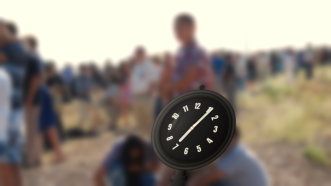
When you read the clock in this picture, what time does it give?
7:06
